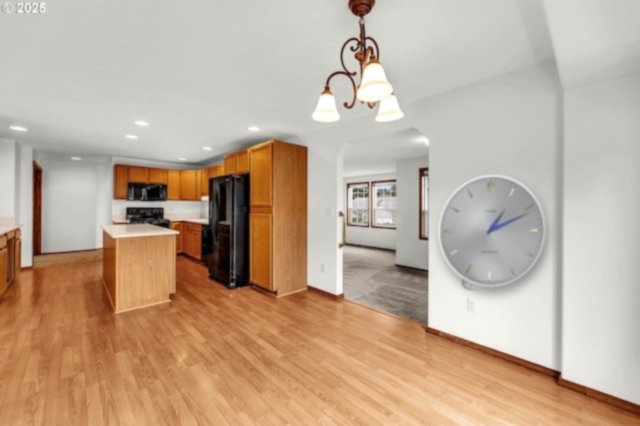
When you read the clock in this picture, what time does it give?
1:11
